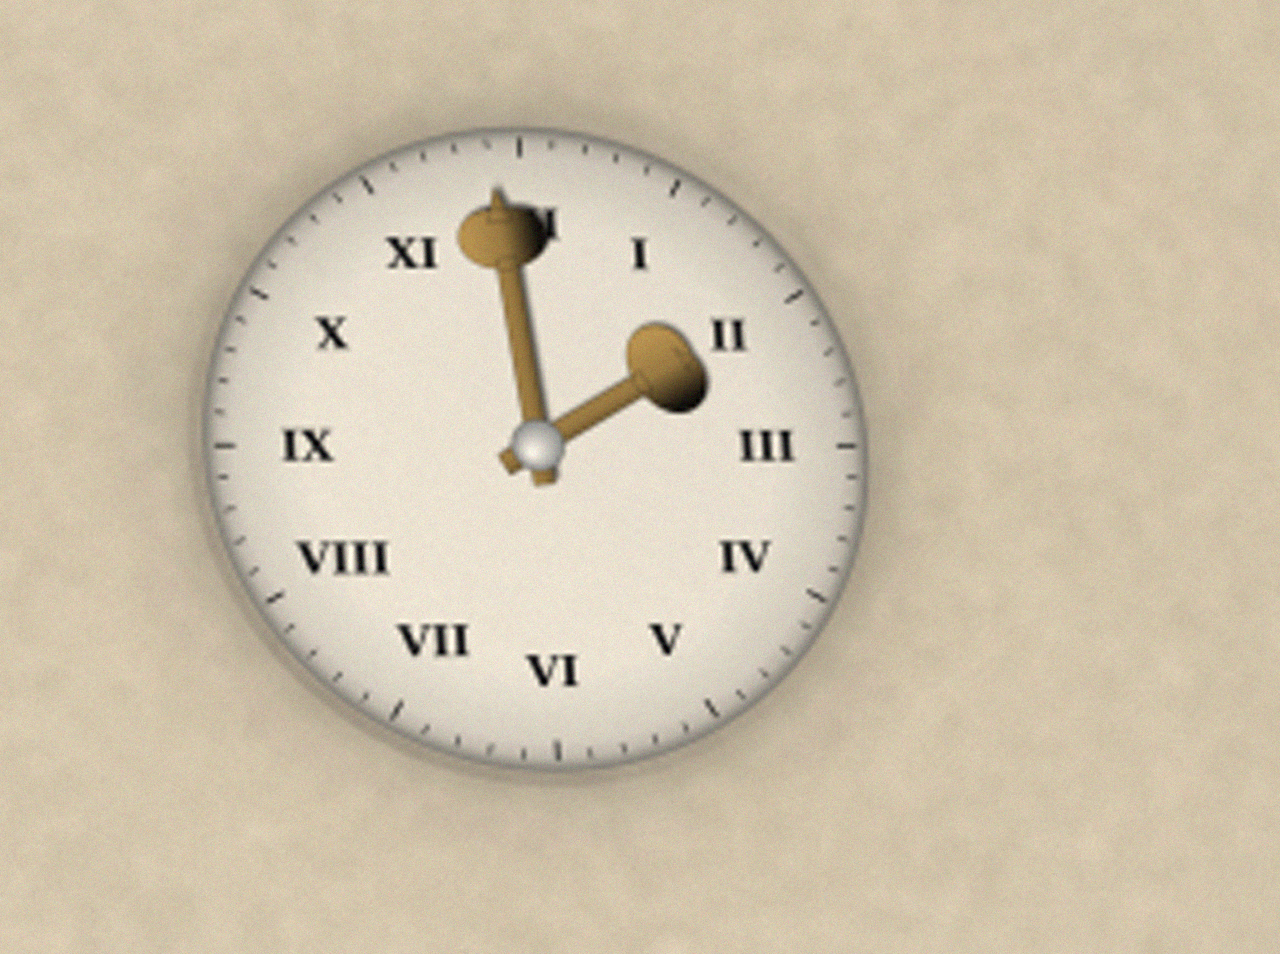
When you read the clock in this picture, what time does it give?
1:59
